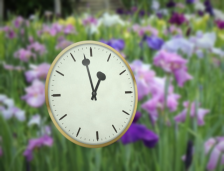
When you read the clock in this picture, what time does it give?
12:58
